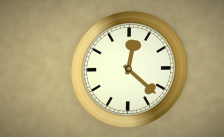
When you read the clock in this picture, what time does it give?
12:22
